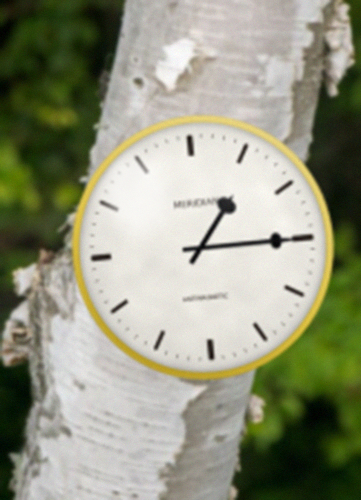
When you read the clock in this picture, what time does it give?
1:15
